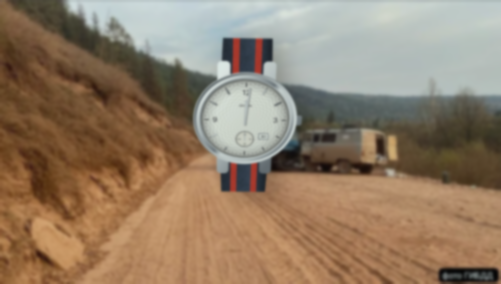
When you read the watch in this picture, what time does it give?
12:01
